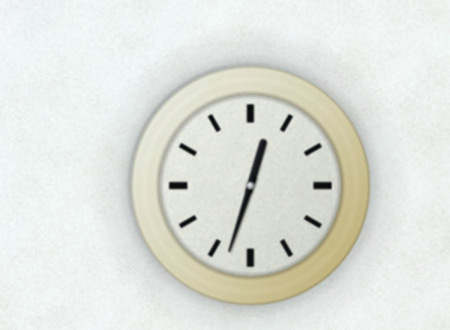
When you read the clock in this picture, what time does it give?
12:33
